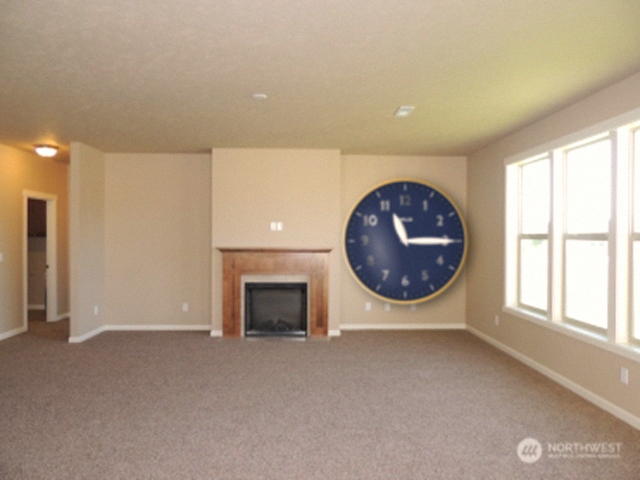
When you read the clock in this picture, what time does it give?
11:15
